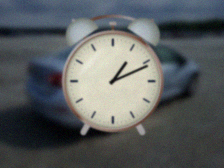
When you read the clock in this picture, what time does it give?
1:11
